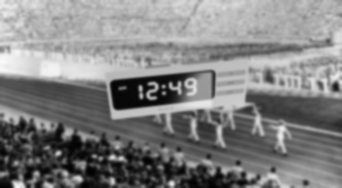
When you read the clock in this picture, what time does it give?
12:49
